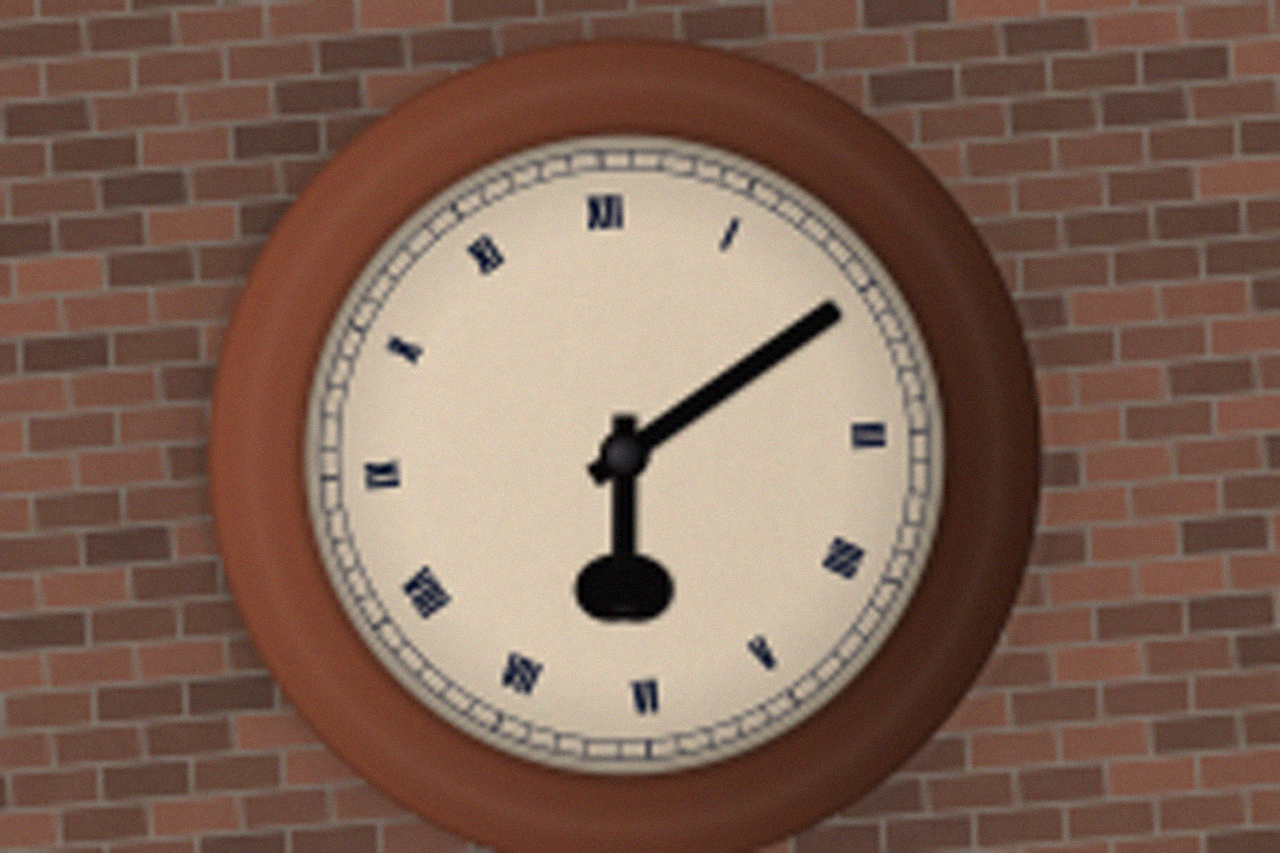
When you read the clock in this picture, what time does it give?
6:10
